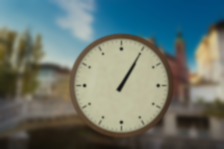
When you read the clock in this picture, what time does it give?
1:05
